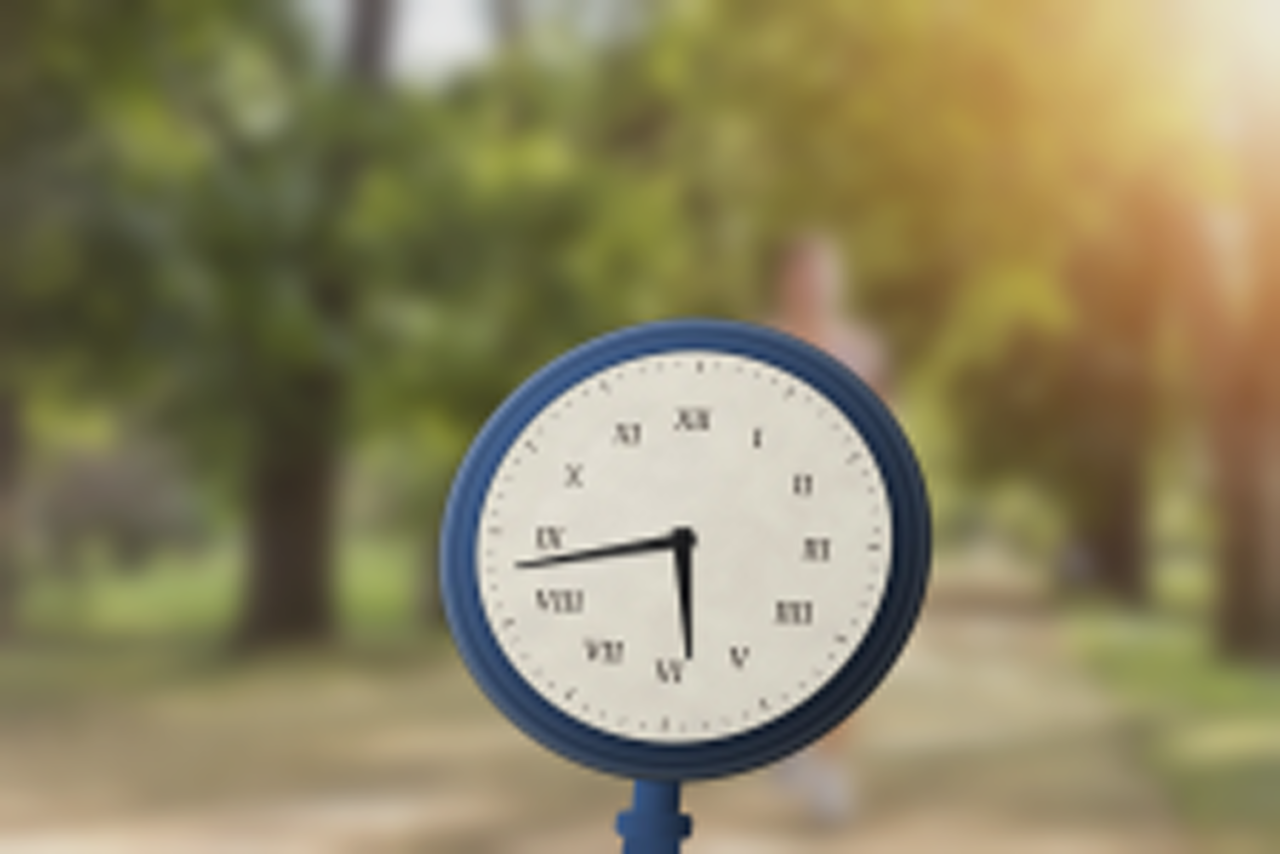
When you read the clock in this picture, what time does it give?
5:43
